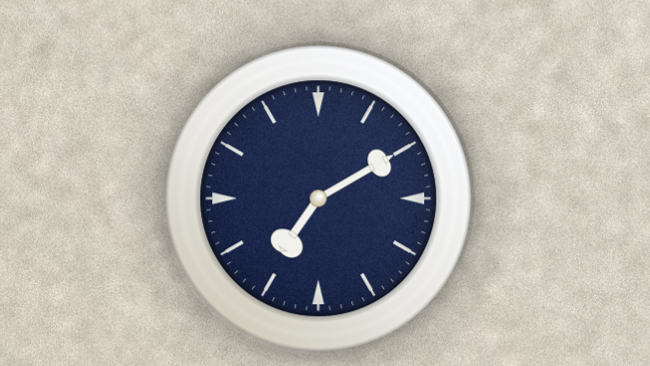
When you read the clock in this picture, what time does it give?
7:10
